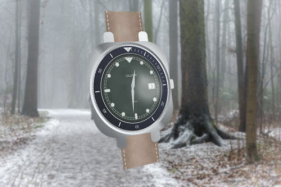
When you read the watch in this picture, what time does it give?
12:31
